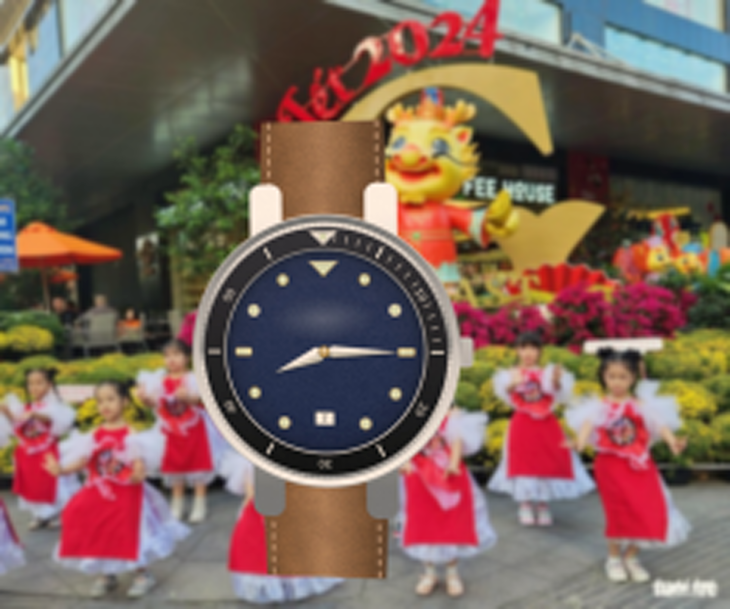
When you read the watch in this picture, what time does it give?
8:15
